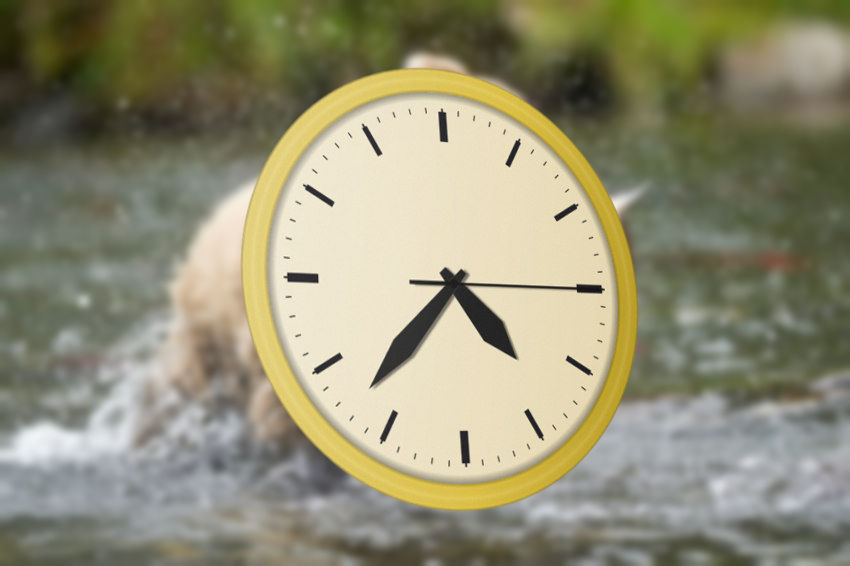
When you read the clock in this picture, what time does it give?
4:37:15
